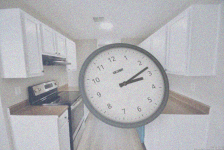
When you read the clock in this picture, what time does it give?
3:13
